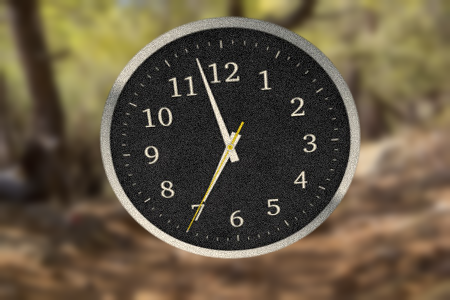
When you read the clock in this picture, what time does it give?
6:57:35
